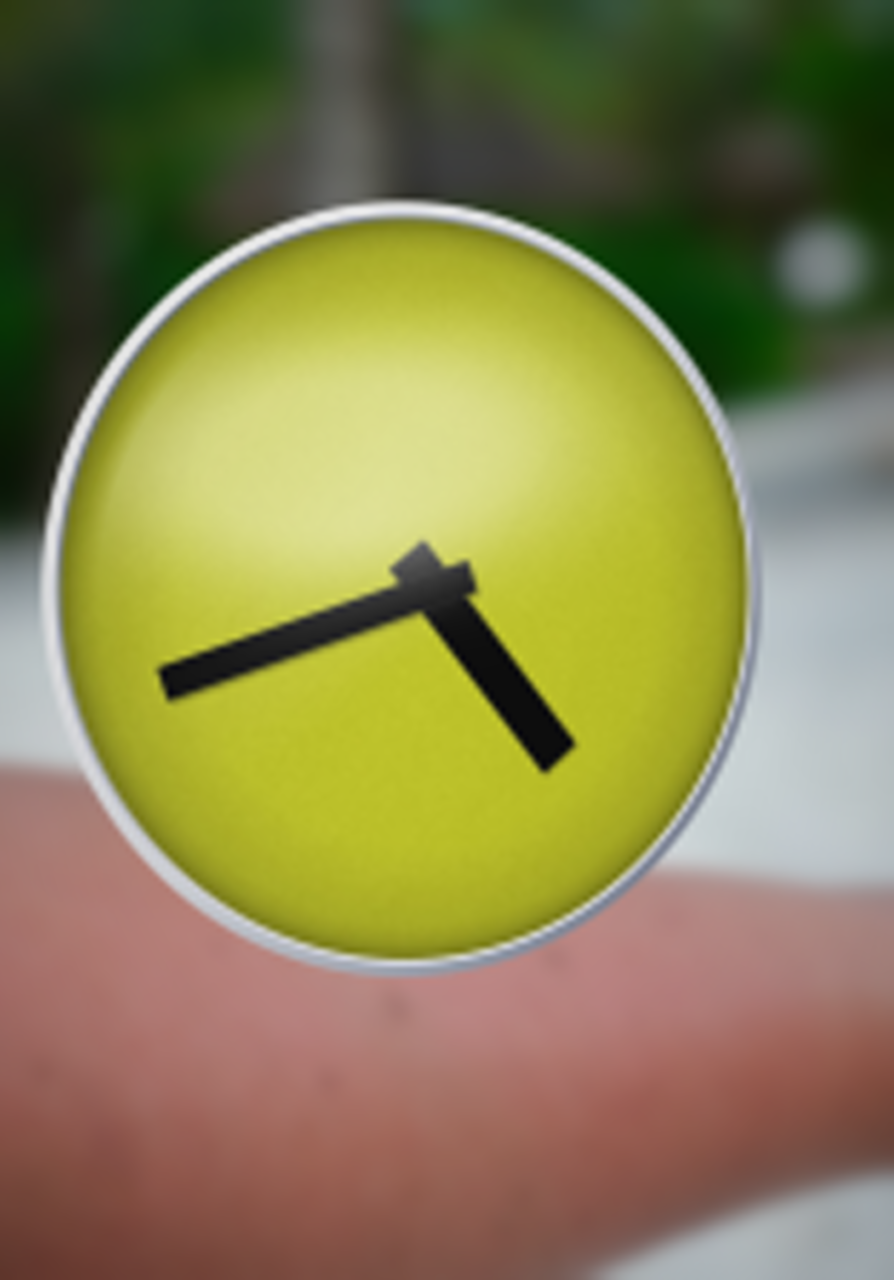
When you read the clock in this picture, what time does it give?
4:42
